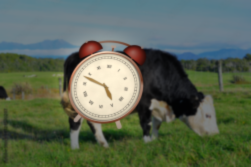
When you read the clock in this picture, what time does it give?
4:48
